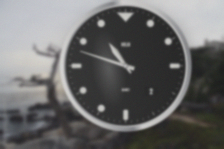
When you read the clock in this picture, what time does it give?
10:48
